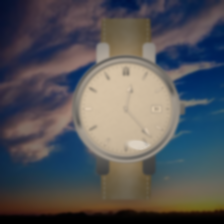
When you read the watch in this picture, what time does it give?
12:23
